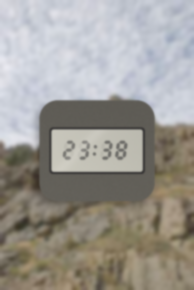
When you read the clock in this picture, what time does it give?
23:38
